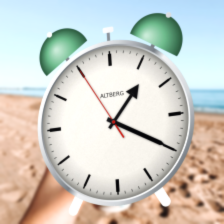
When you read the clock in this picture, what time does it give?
1:19:55
